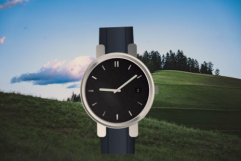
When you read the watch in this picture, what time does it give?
9:09
